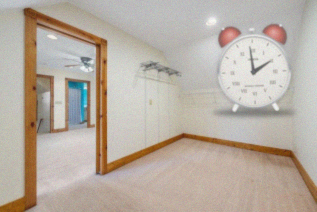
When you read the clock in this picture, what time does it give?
1:59
